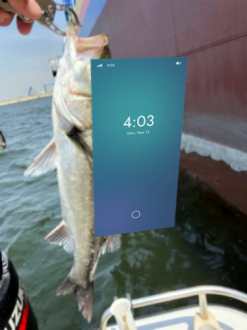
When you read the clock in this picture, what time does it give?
4:03
